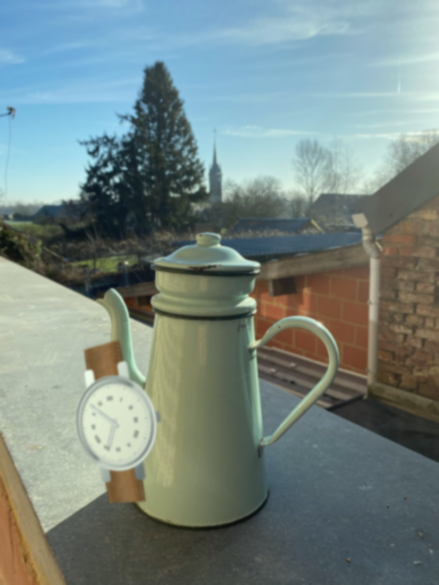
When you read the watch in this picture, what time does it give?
6:52
